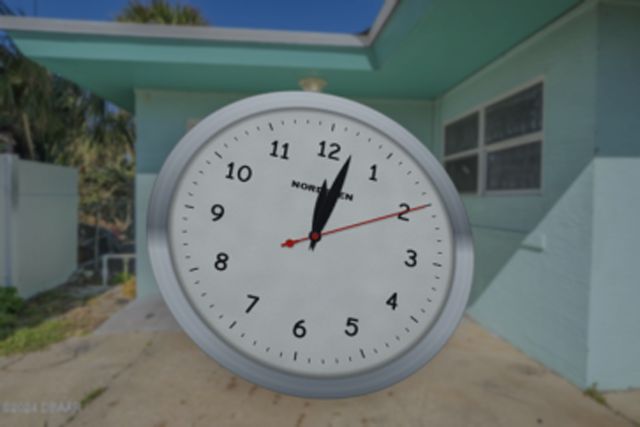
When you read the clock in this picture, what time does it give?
12:02:10
